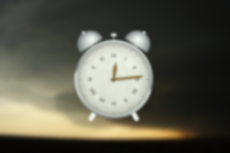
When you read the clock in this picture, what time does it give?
12:14
